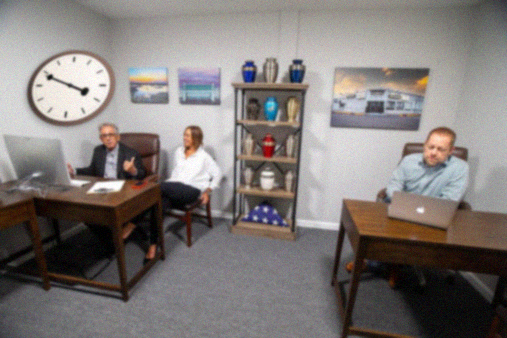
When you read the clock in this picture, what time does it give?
3:49
